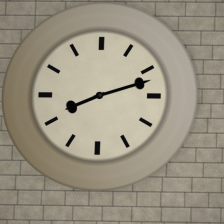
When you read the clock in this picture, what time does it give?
8:12
